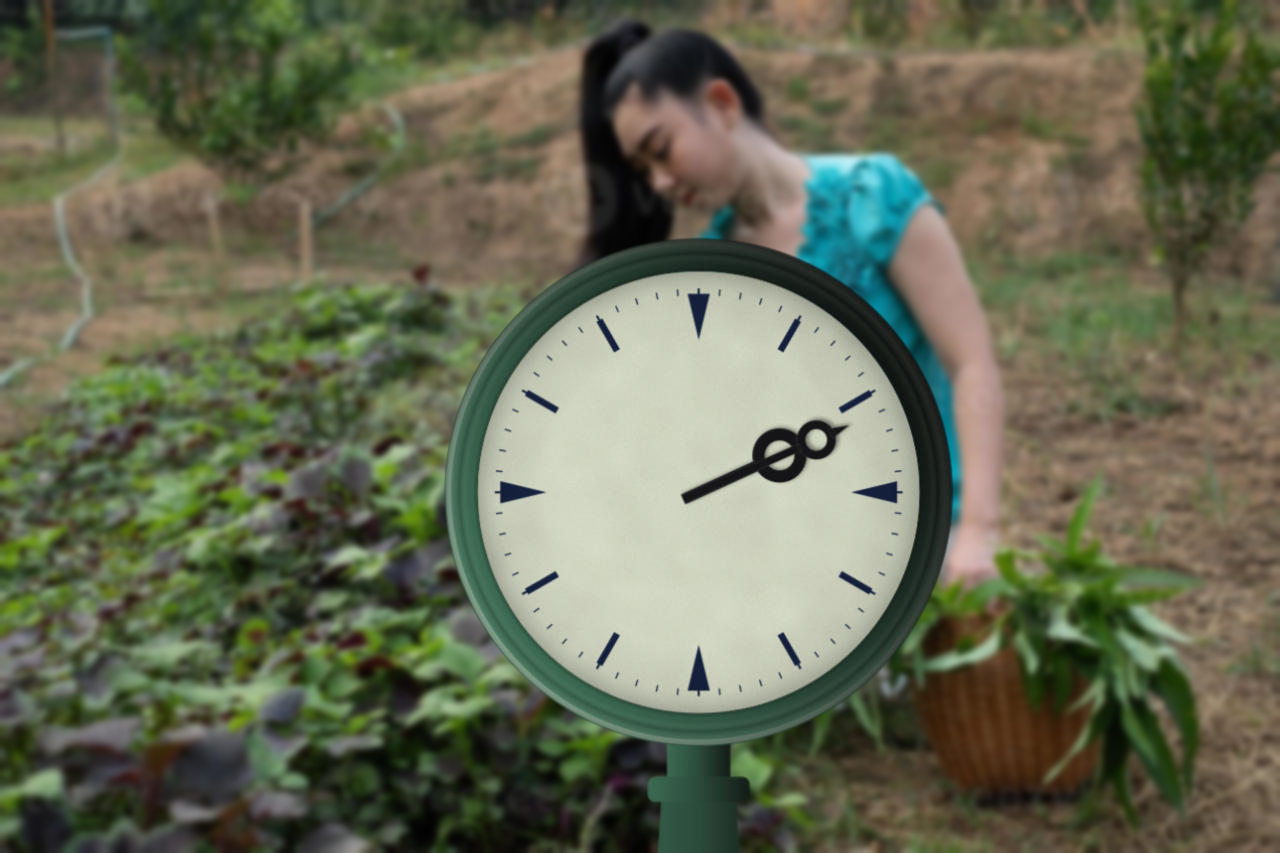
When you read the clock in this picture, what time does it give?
2:11
